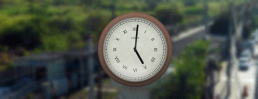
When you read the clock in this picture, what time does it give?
5:01
